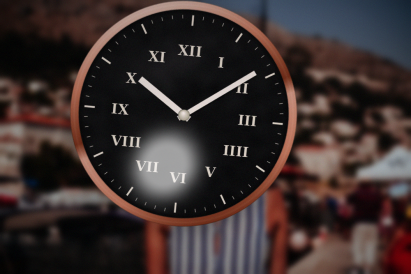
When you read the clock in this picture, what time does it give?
10:09
